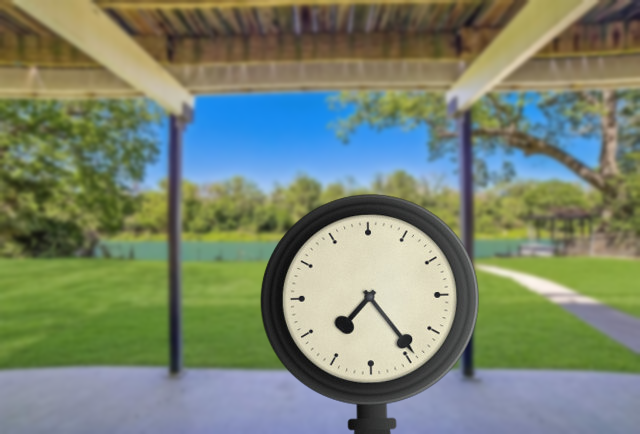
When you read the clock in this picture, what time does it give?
7:24
